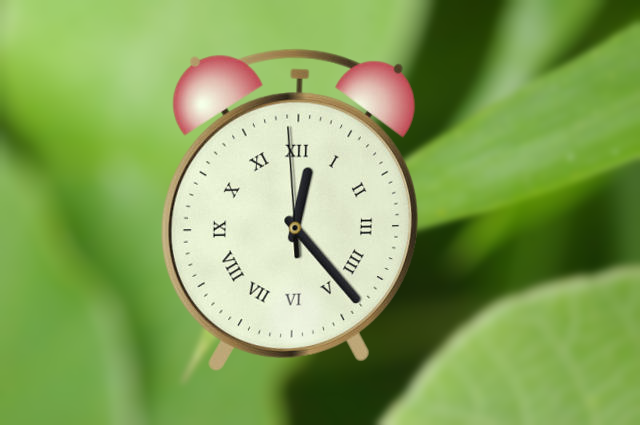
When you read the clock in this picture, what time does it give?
12:22:59
